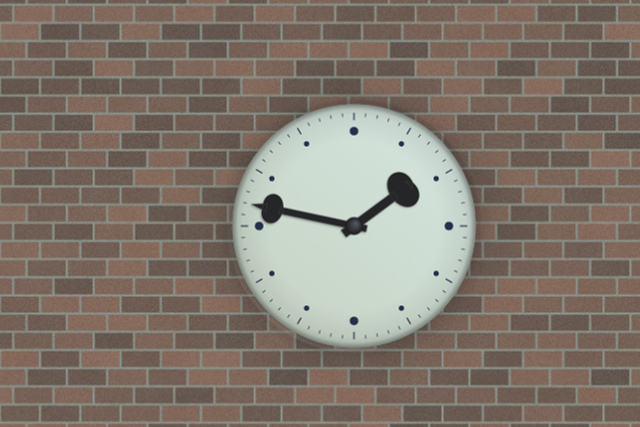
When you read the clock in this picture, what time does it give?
1:47
